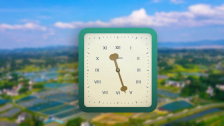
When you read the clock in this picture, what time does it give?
11:27
